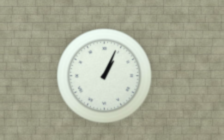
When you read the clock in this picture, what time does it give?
1:04
